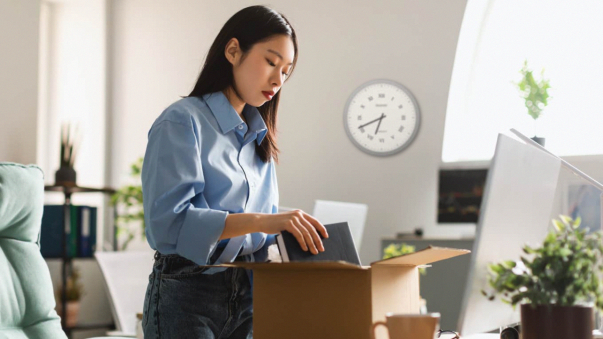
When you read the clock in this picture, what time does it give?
6:41
